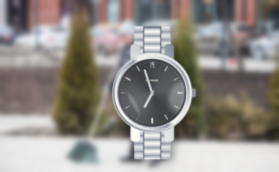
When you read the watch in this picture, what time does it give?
6:57
